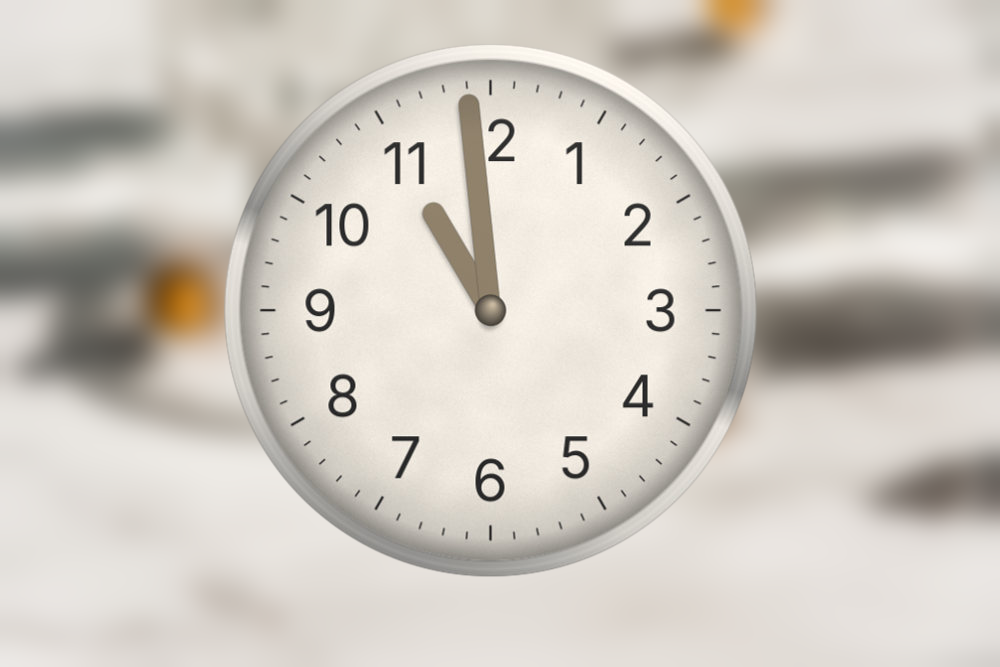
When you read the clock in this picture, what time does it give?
10:59
